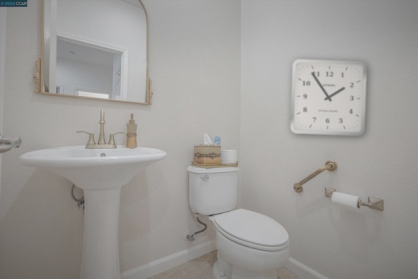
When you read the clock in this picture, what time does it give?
1:54
